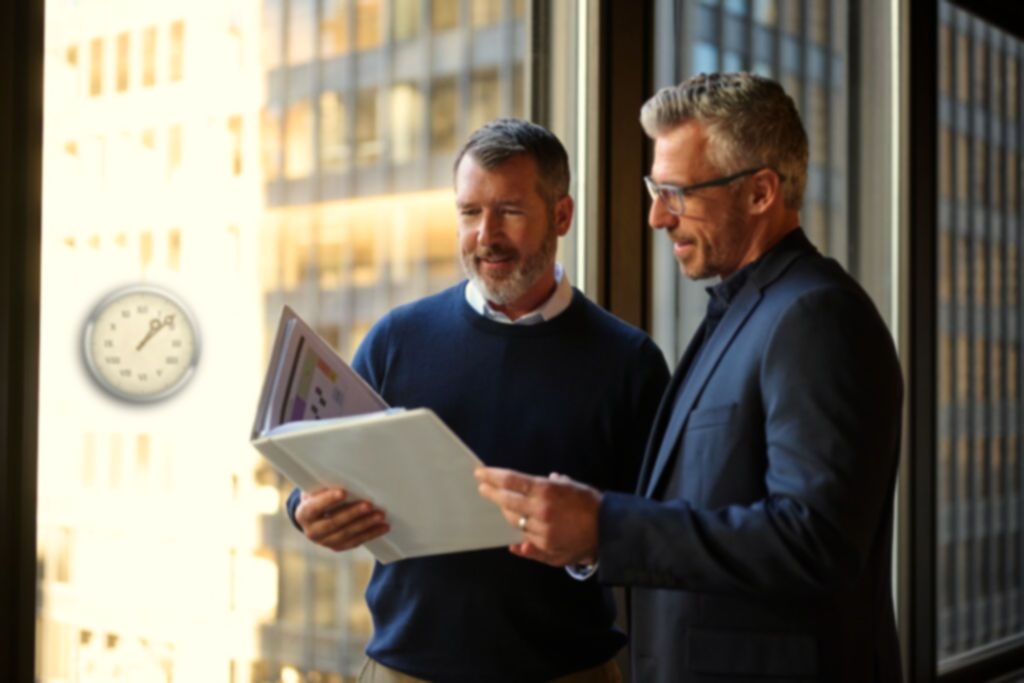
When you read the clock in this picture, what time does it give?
1:08
